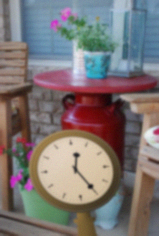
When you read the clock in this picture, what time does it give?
12:25
